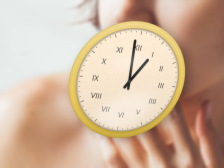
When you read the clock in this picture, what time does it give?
12:59
